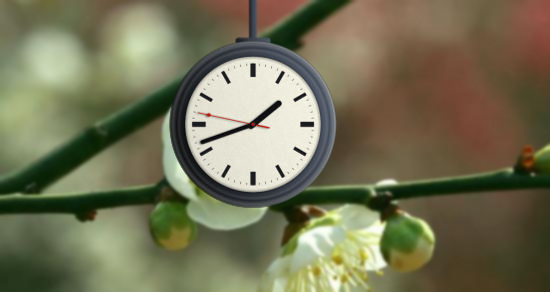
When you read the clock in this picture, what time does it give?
1:41:47
